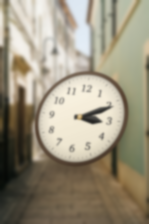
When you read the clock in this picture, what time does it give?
3:11
